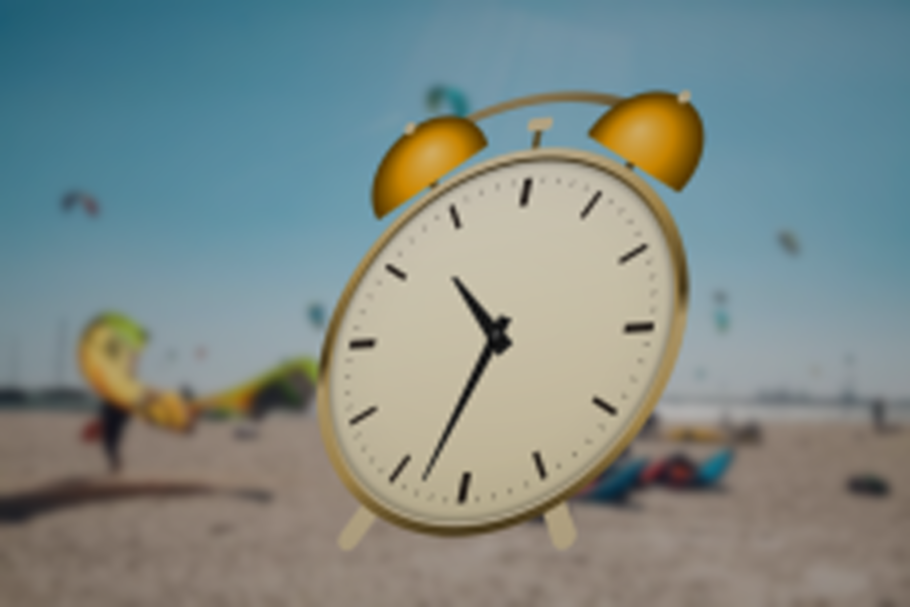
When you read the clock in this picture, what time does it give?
10:33
